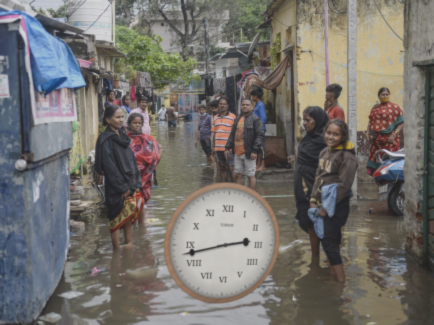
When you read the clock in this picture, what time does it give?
2:43
